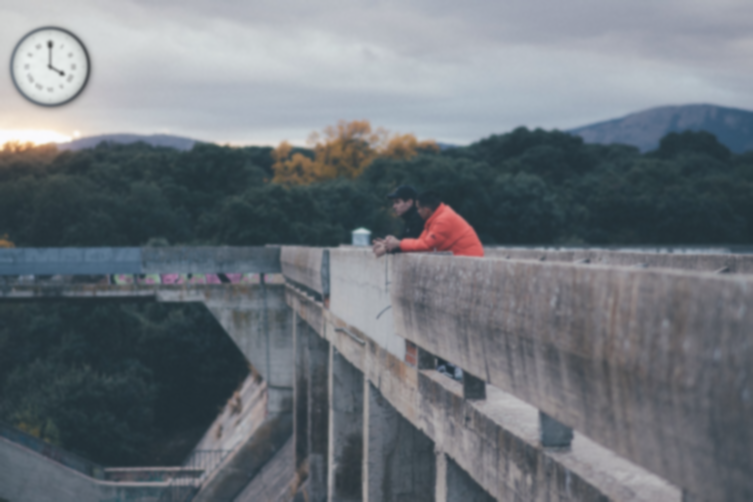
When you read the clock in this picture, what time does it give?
4:00
